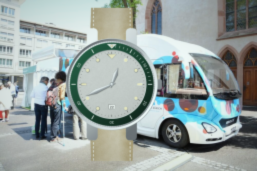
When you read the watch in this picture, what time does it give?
12:41
